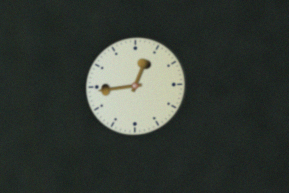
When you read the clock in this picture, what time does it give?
12:44
